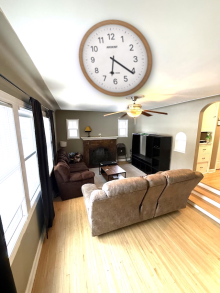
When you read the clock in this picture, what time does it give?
6:21
